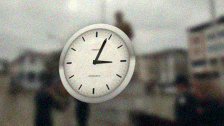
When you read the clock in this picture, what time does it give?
3:04
